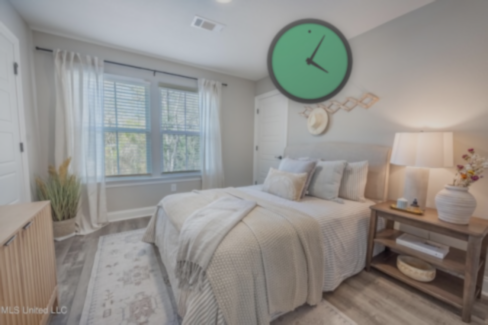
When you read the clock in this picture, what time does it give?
4:05
